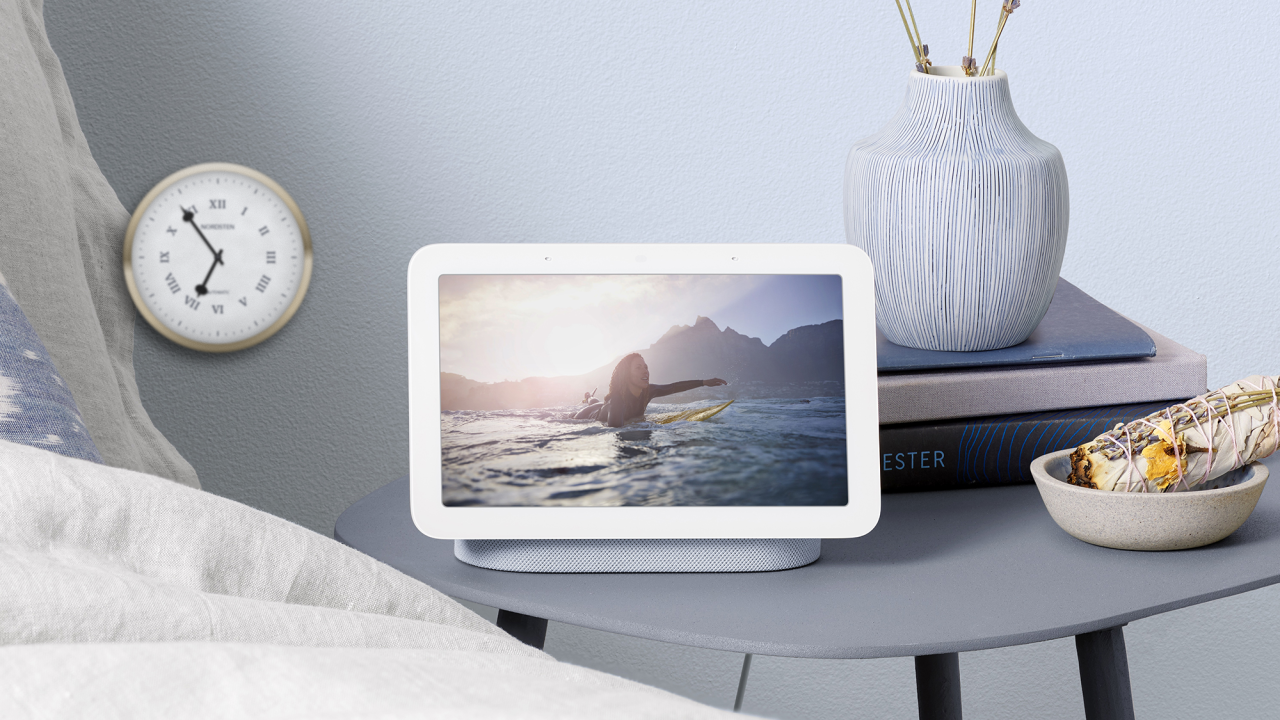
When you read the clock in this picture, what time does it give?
6:54
